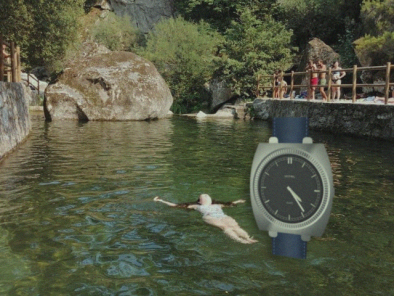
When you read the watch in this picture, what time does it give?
4:24
